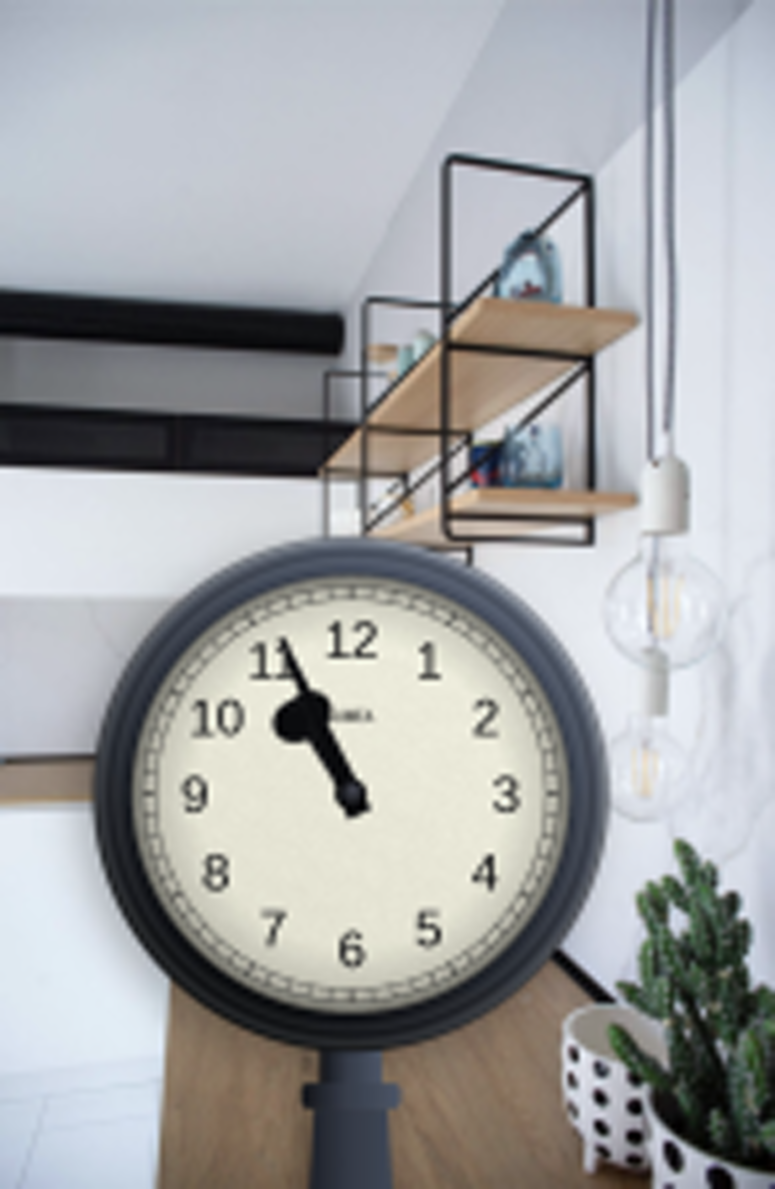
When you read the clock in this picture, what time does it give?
10:56
